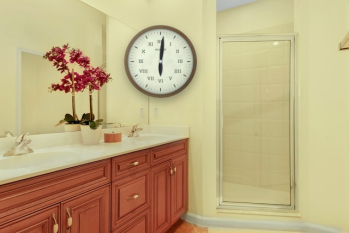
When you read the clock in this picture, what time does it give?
6:01
